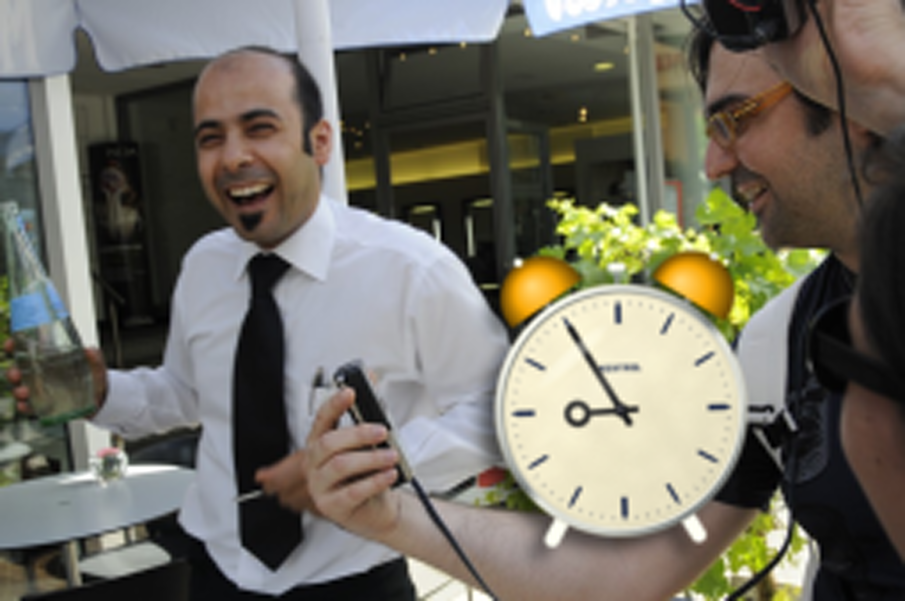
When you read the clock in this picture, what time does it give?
8:55
